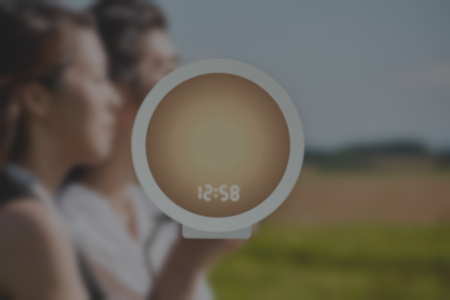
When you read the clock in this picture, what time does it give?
12:58
